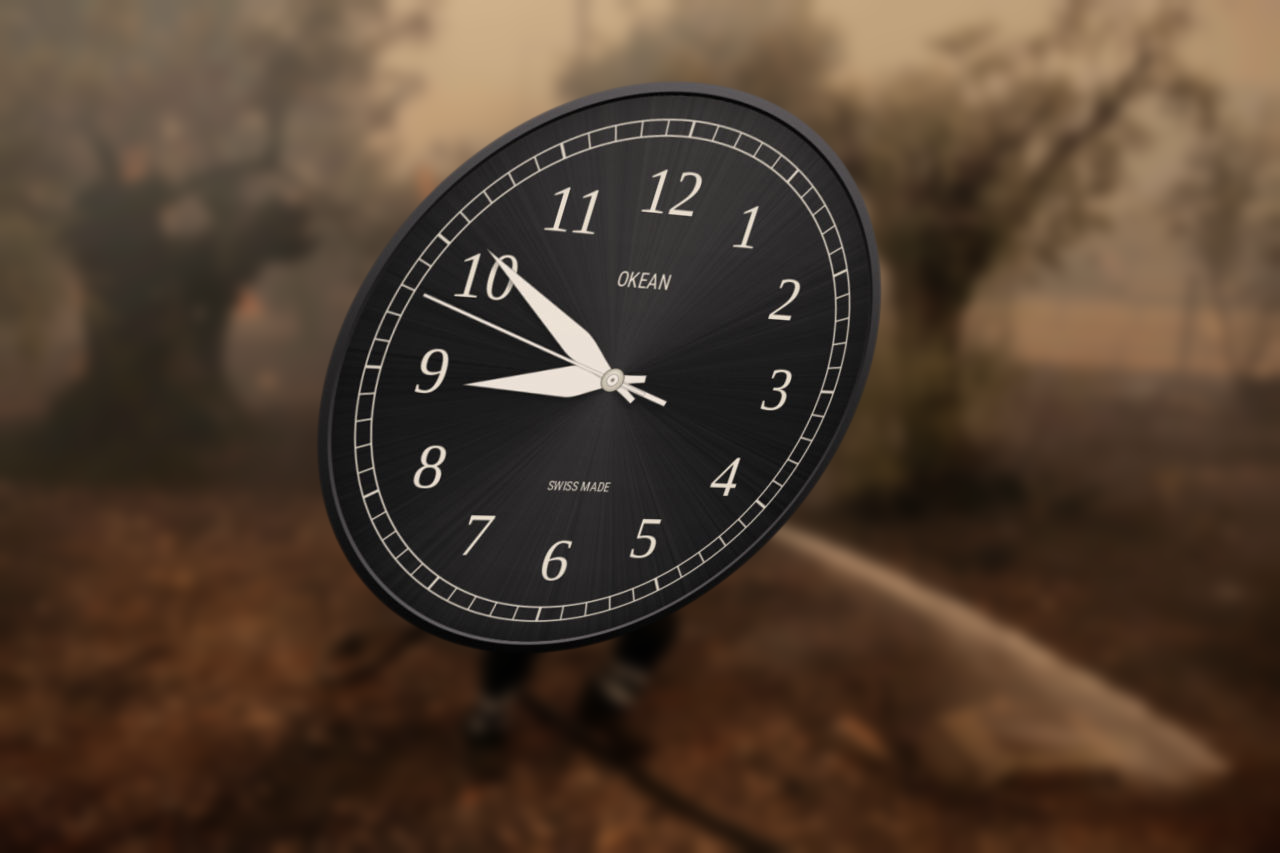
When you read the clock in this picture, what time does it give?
8:50:48
